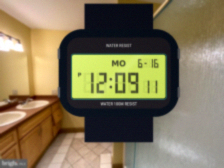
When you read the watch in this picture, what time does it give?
12:09:11
